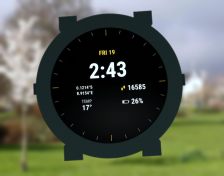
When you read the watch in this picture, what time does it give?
2:43
